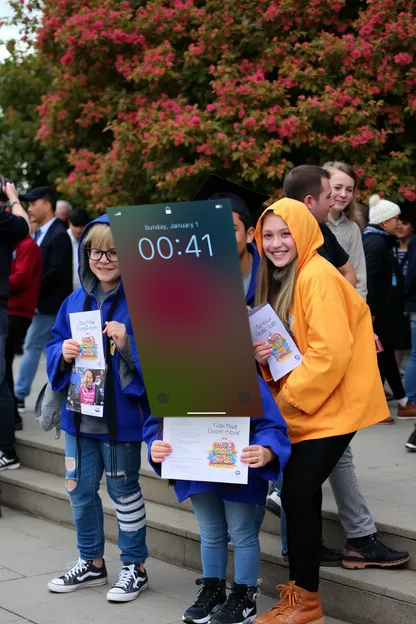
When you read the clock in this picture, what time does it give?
0:41
